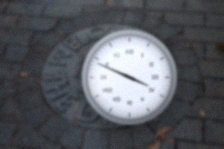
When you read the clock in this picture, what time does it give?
3:49
